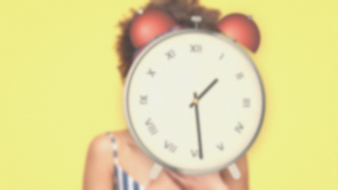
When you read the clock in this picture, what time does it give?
1:29
